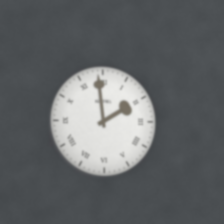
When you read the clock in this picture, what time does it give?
1:59
